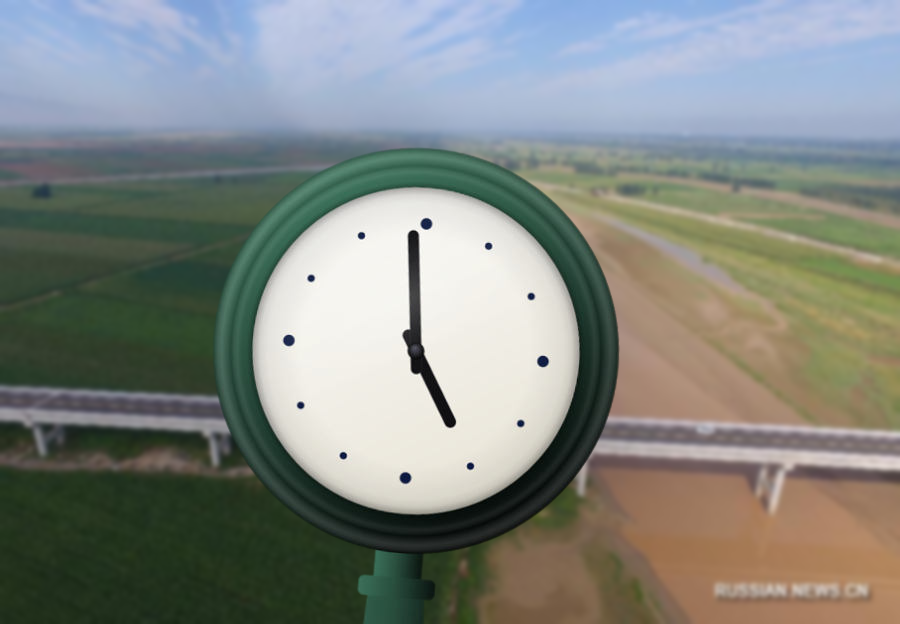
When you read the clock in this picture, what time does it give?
4:59
